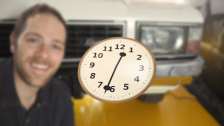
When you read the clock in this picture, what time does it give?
12:32
